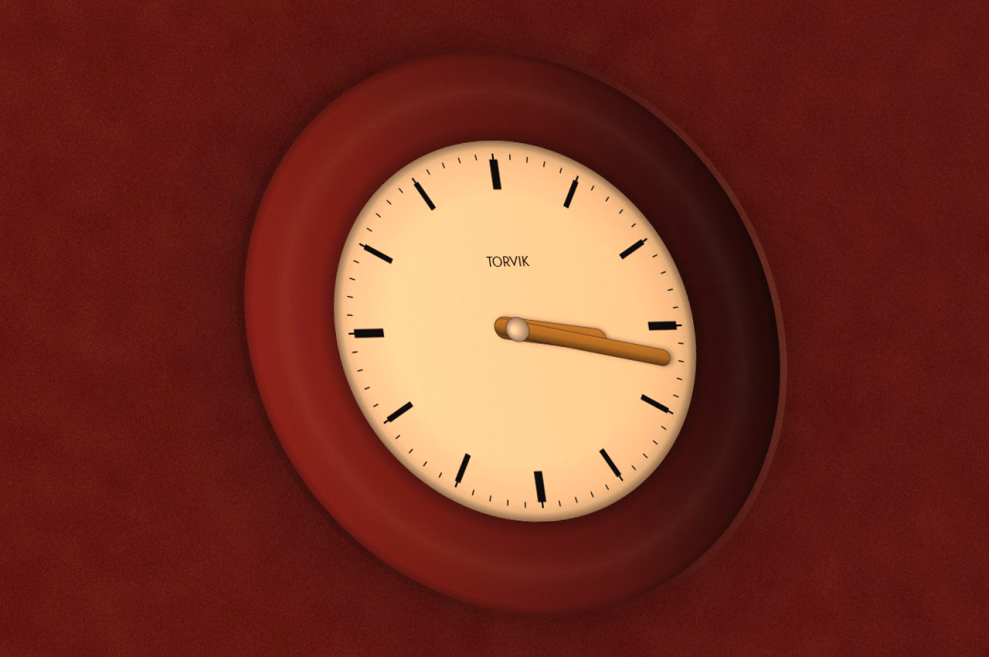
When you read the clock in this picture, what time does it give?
3:17
